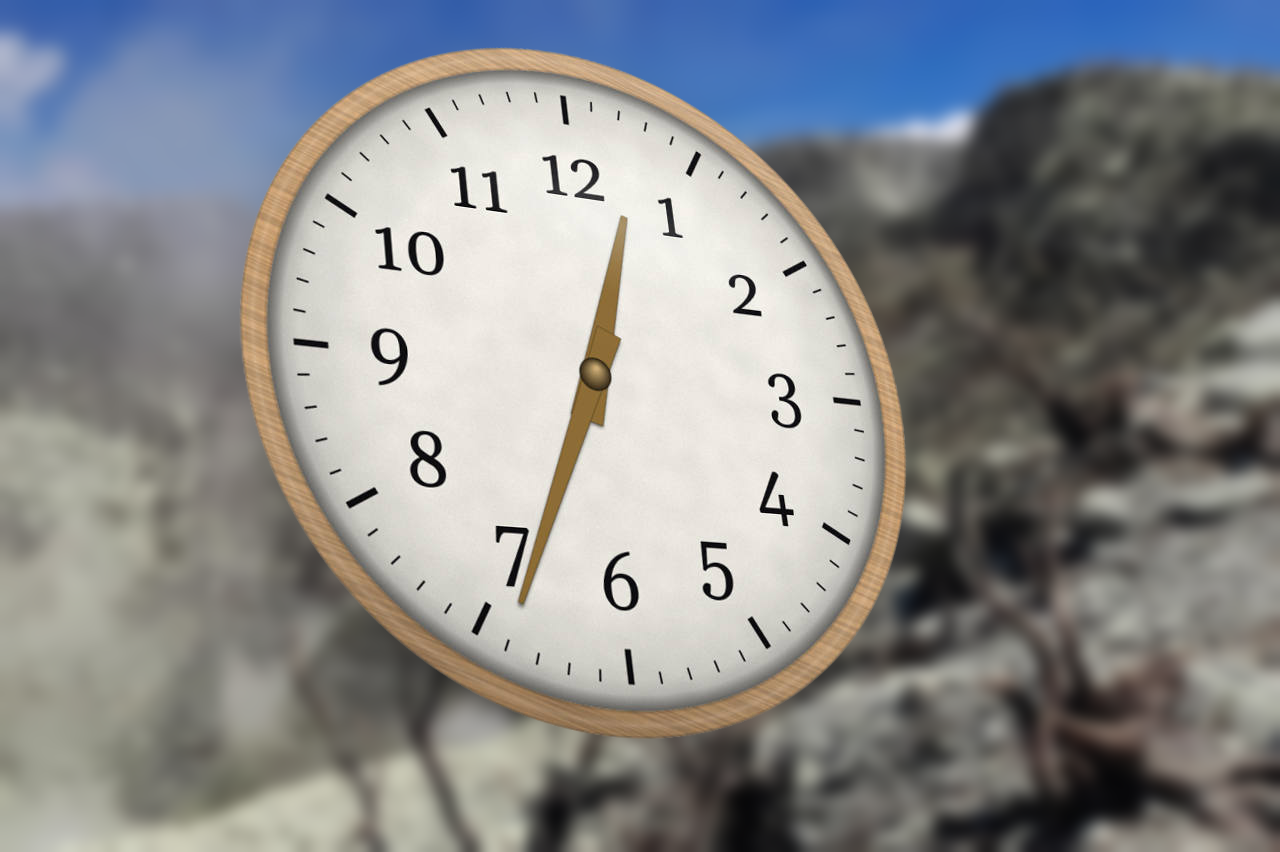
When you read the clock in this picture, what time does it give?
12:34
